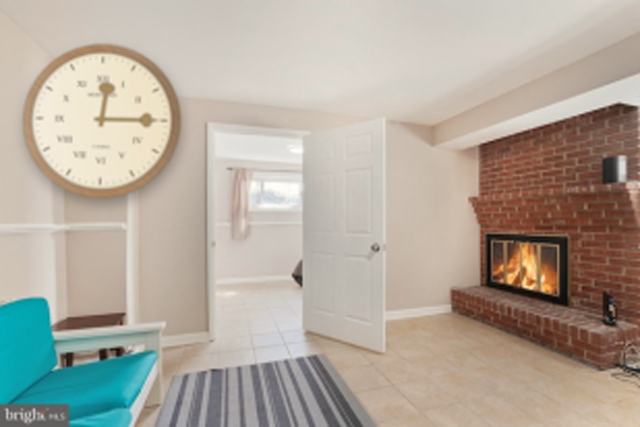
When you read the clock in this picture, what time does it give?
12:15
